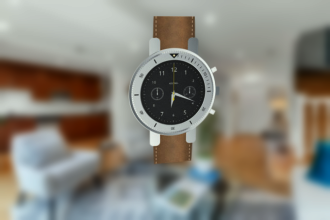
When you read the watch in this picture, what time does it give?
6:19
